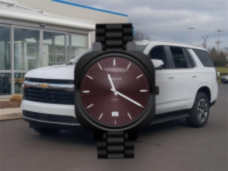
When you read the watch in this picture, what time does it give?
11:20
